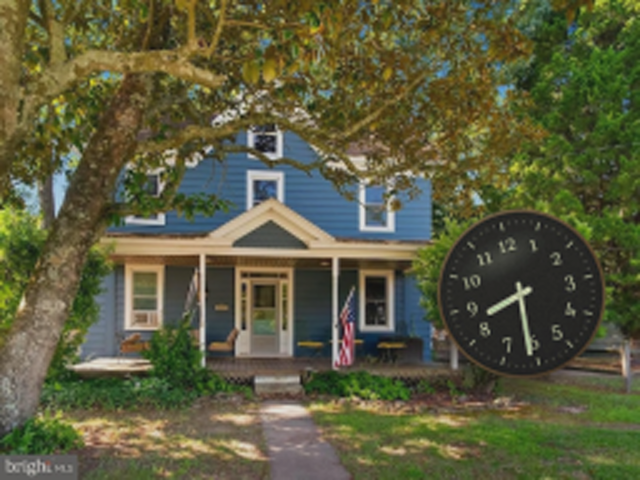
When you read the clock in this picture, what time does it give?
8:31
